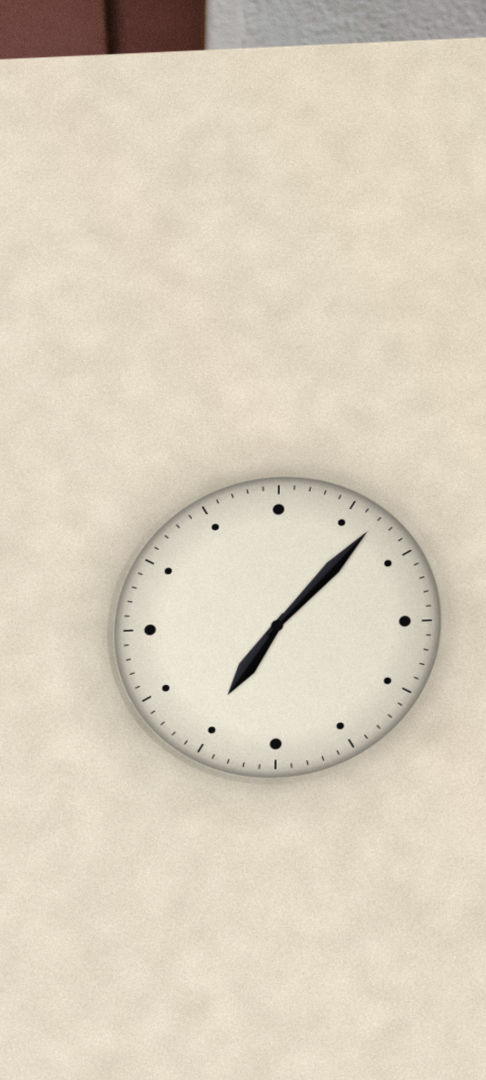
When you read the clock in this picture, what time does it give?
7:07
